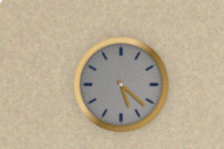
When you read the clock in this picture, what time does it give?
5:22
